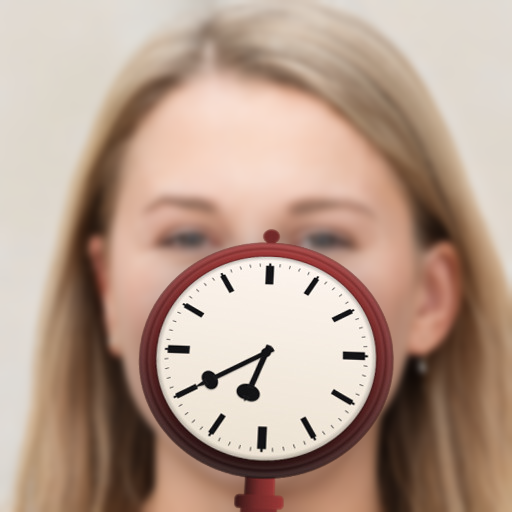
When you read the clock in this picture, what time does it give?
6:40
